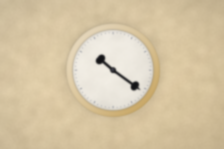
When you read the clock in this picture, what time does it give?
10:21
